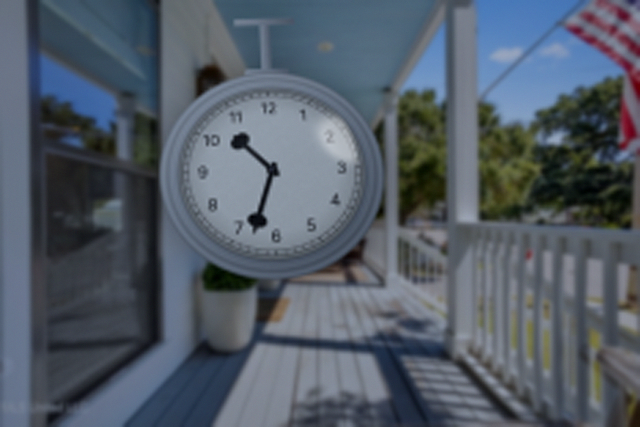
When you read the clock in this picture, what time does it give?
10:33
